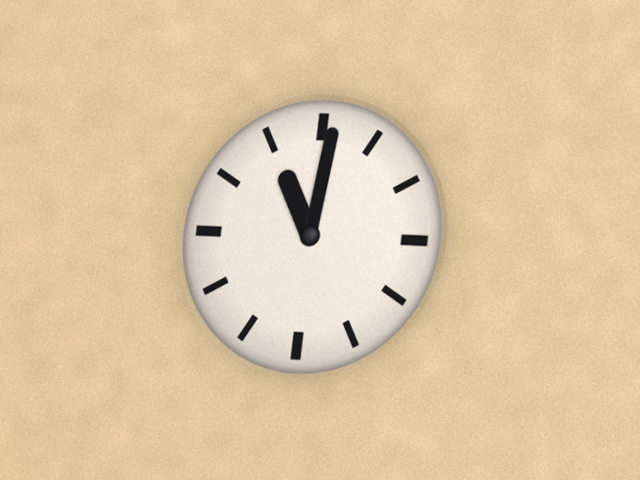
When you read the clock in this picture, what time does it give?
11:01
